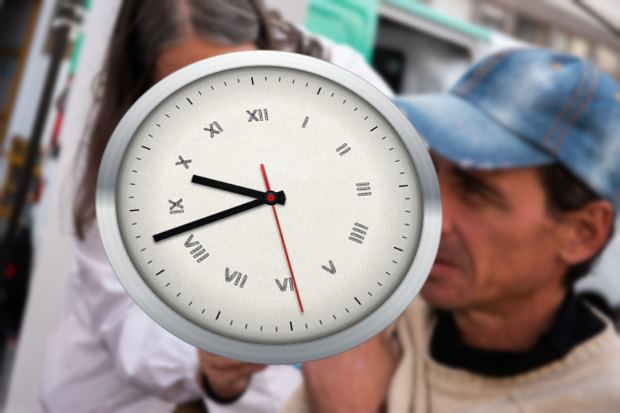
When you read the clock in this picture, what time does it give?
9:42:29
